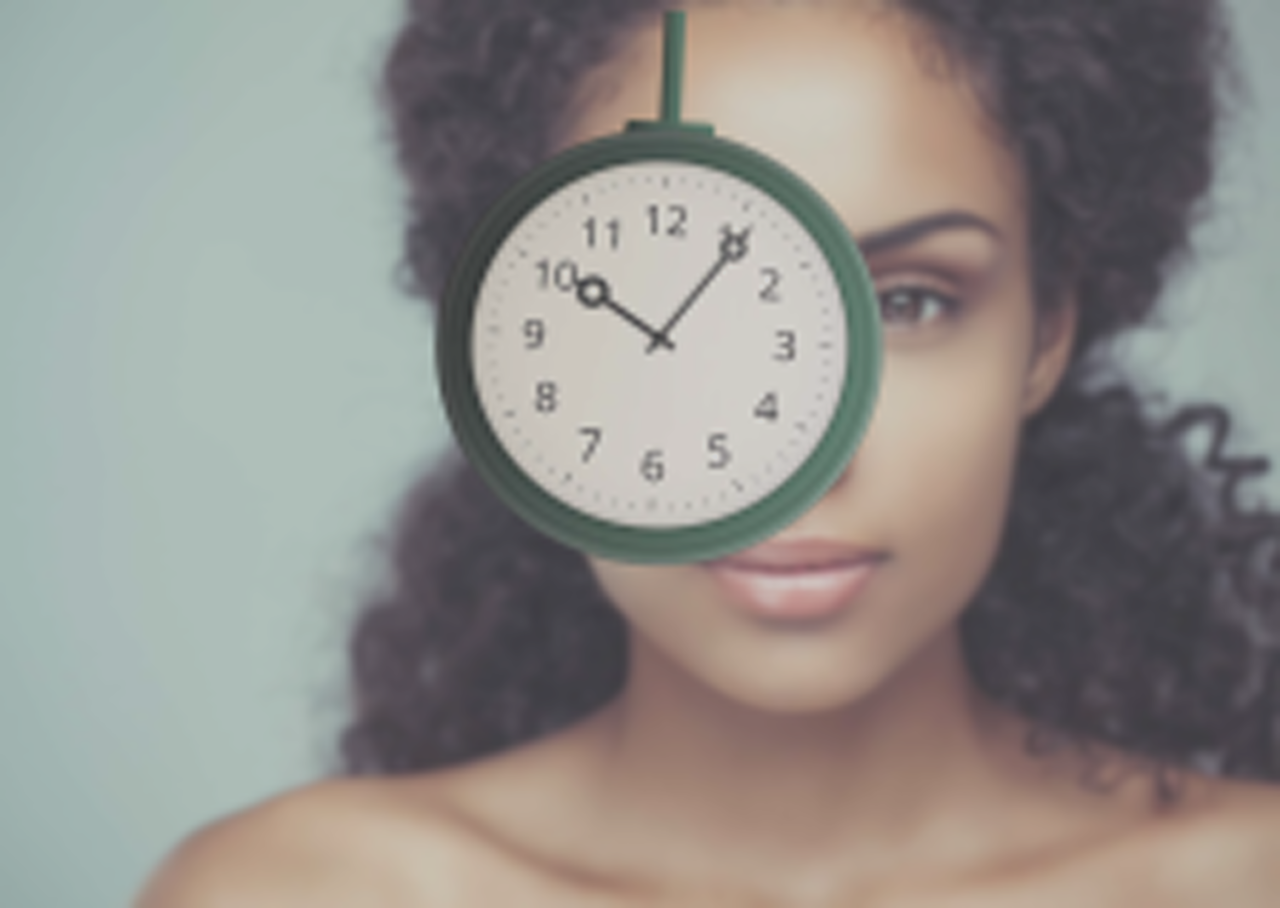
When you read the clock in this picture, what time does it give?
10:06
